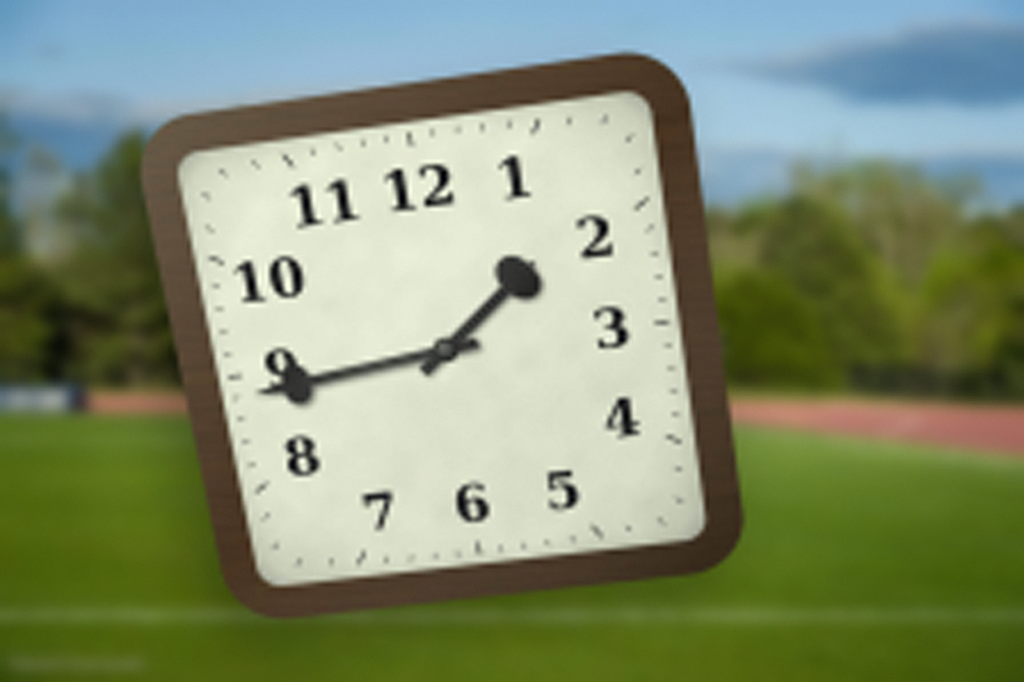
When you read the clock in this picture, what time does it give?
1:44
